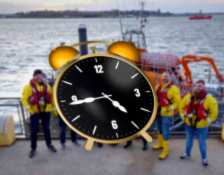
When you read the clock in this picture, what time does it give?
4:44
